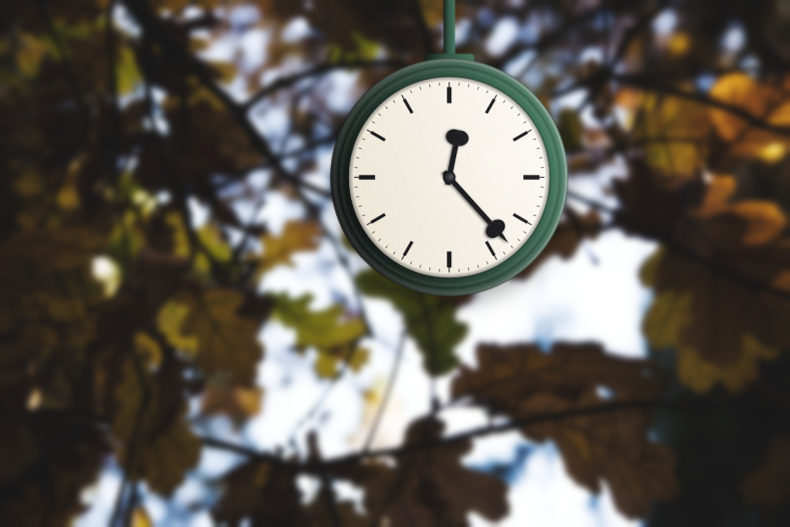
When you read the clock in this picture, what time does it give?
12:23
